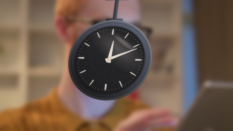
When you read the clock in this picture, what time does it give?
12:11
